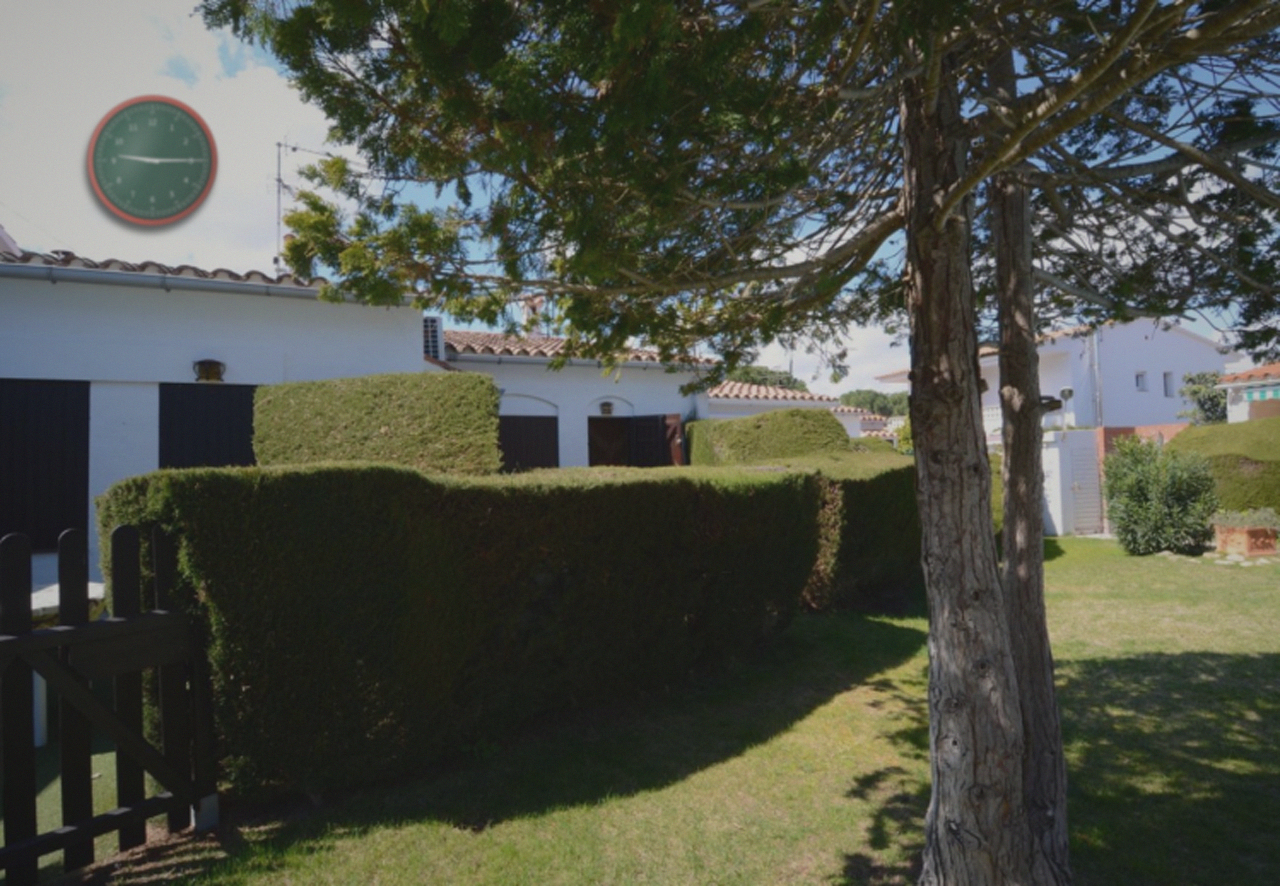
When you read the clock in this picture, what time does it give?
9:15
